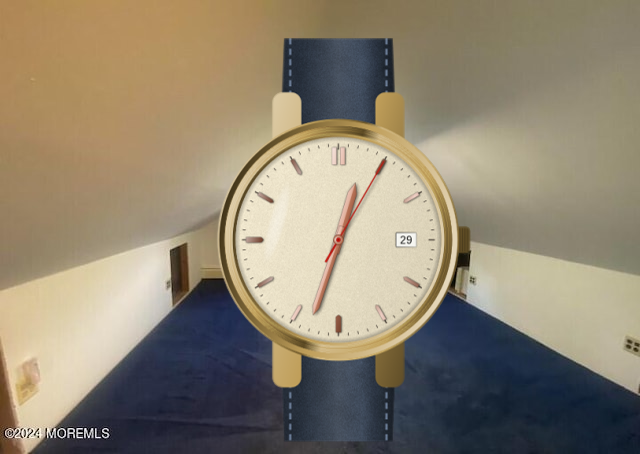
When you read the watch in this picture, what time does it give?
12:33:05
